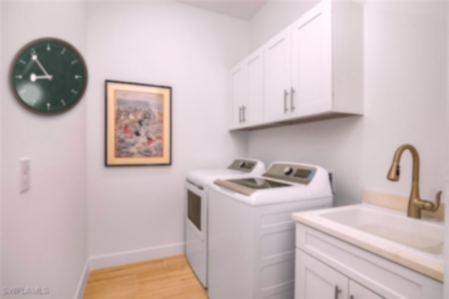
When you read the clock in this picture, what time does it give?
8:54
